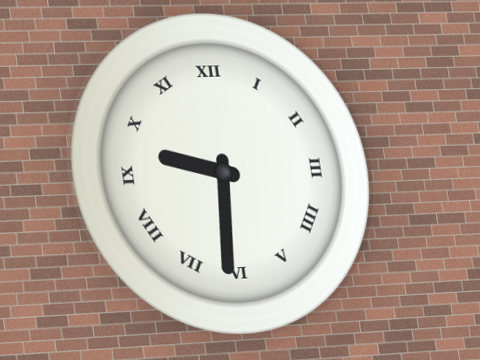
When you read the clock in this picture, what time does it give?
9:31
